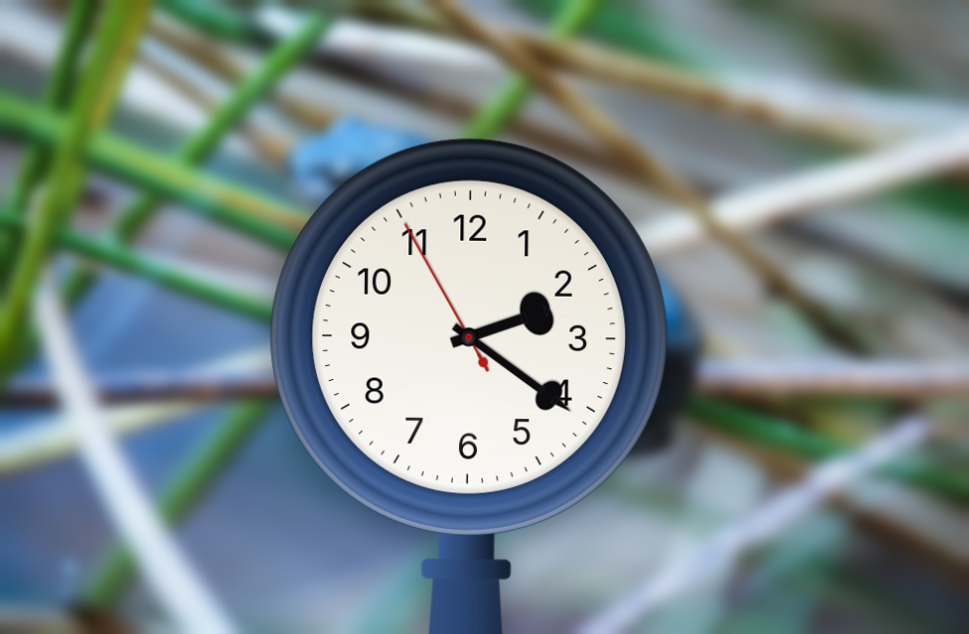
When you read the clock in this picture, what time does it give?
2:20:55
